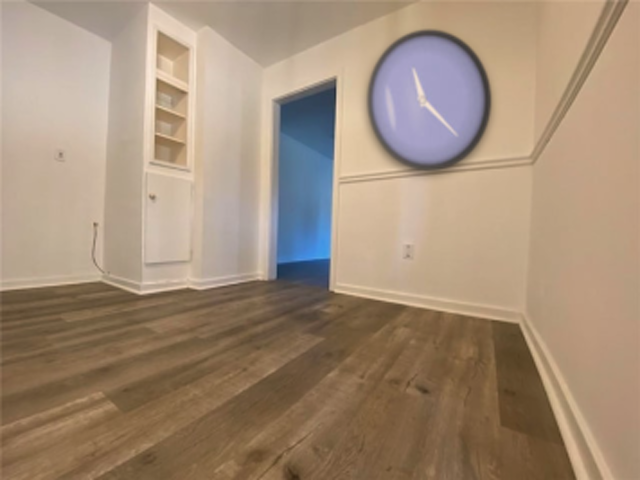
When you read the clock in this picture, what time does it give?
11:22
